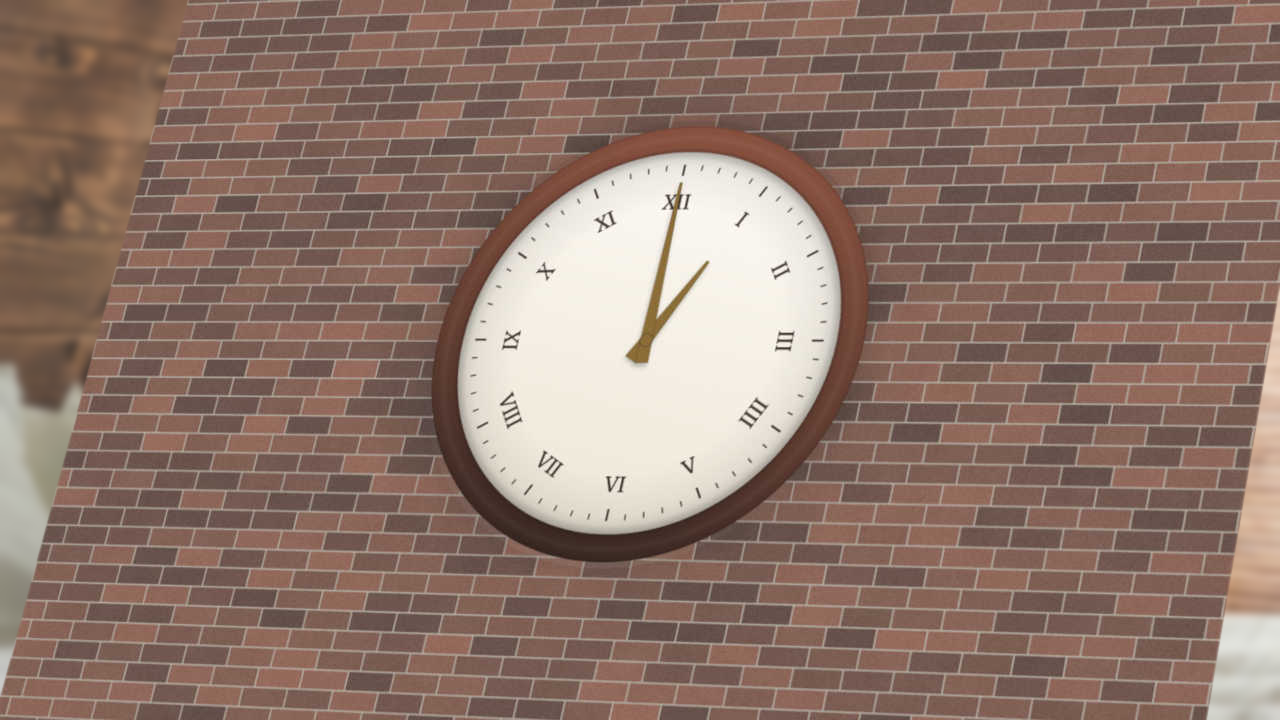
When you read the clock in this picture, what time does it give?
1:00
